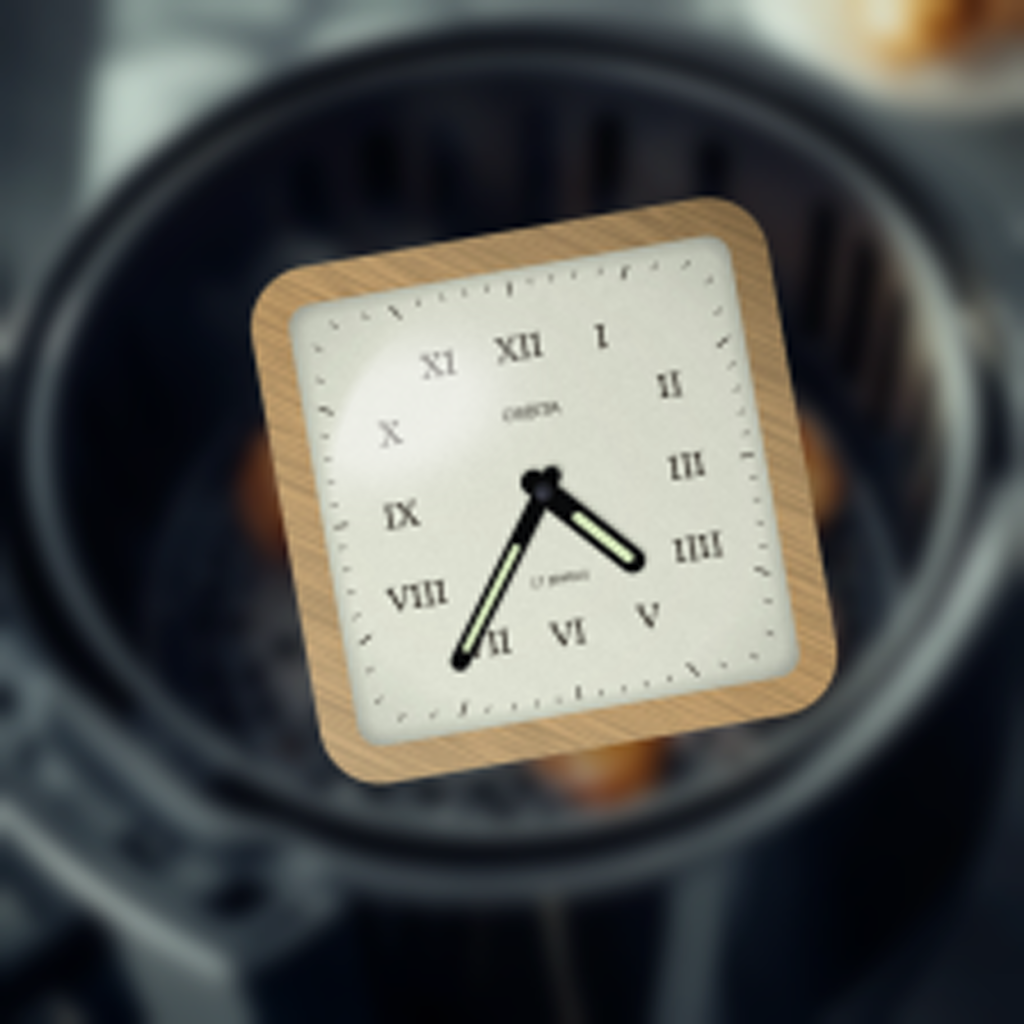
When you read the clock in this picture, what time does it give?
4:36
